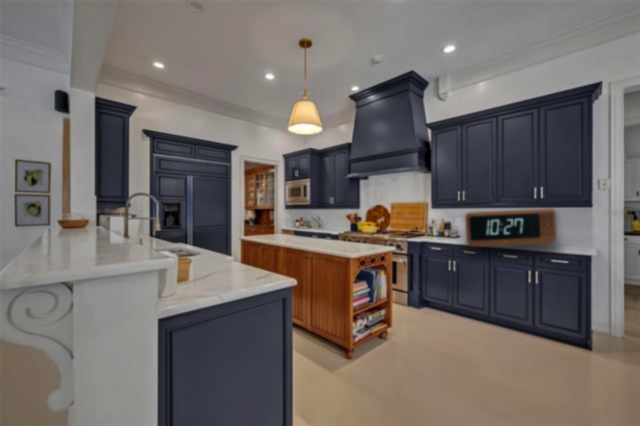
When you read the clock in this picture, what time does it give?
10:27
